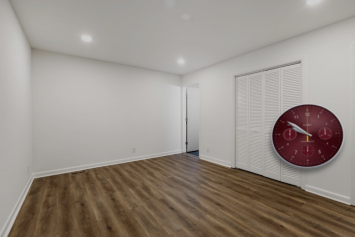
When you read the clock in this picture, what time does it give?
9:51
